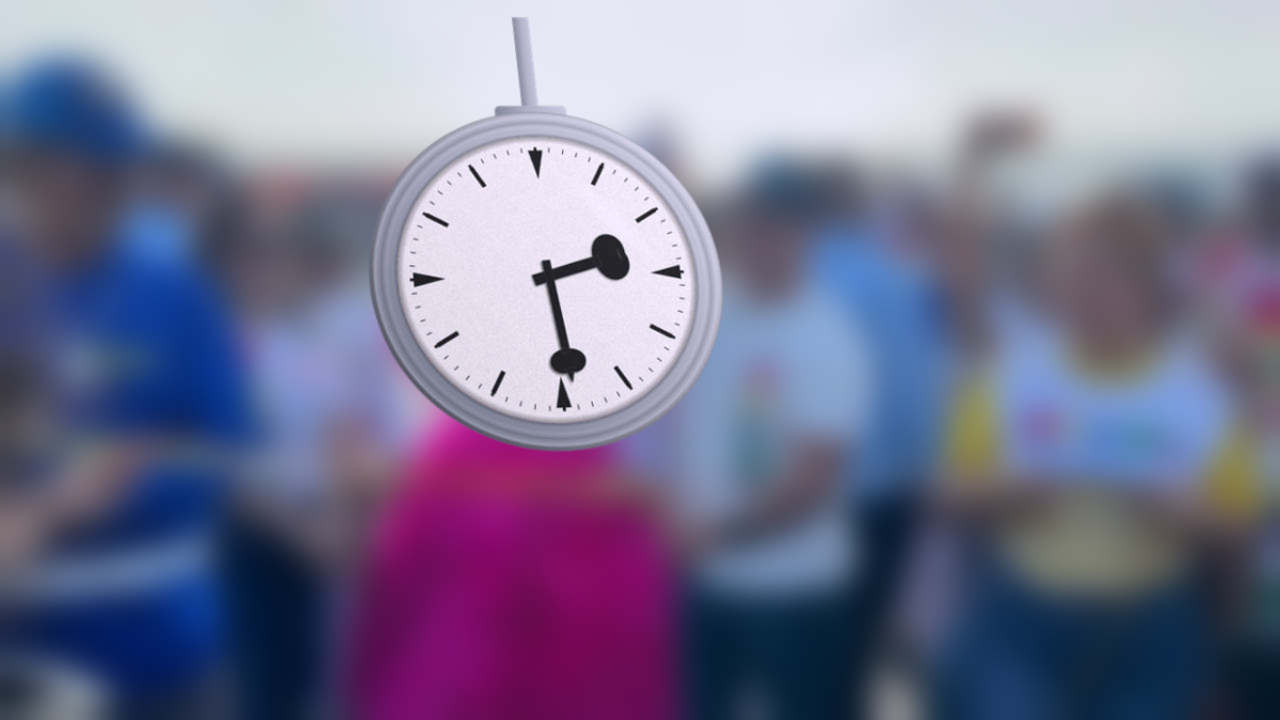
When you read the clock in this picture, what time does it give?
2:29
